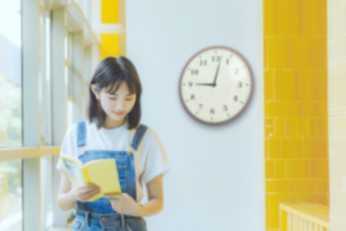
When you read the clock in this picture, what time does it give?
9:02
